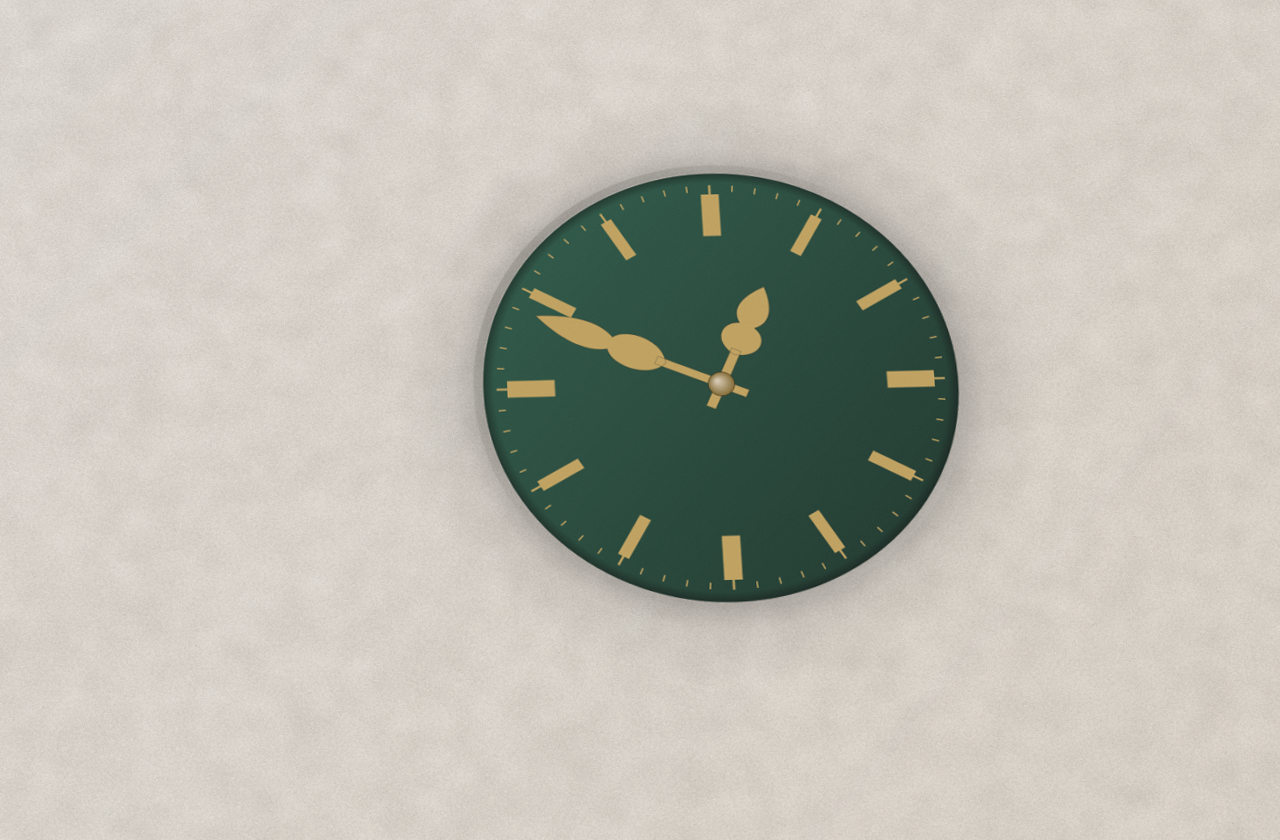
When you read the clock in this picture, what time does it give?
12:49
